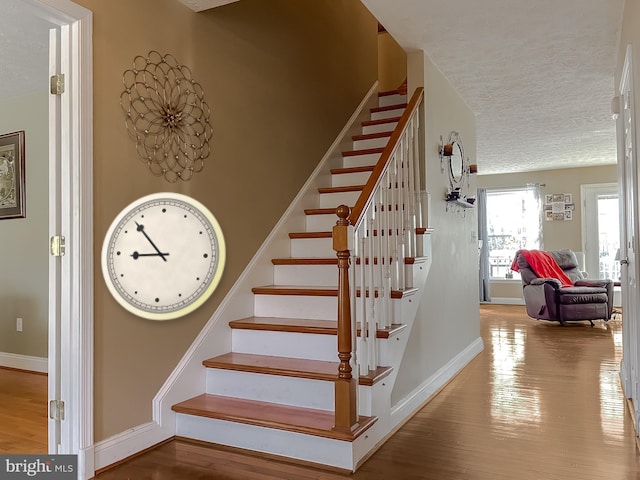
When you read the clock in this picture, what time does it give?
8:53
